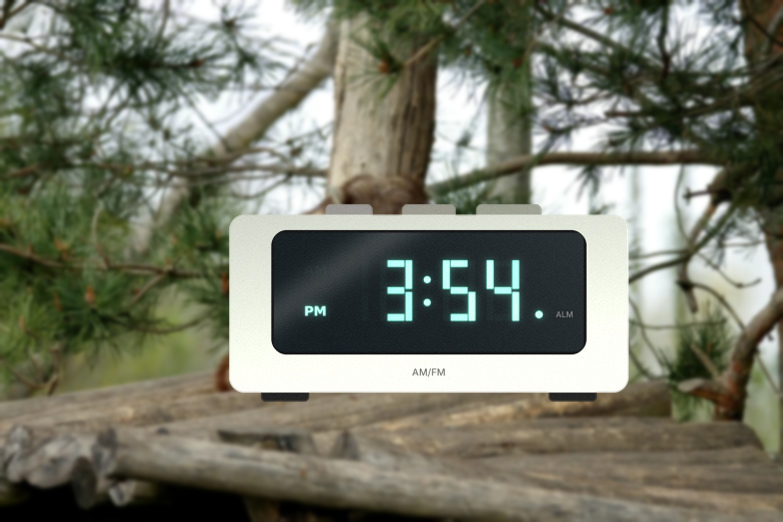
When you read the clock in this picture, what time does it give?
3:54
